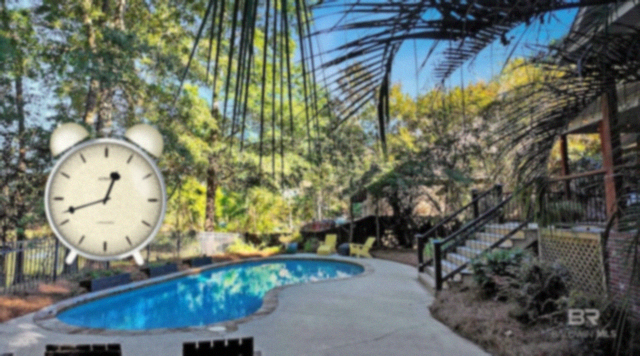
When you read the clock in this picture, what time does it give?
12:42
